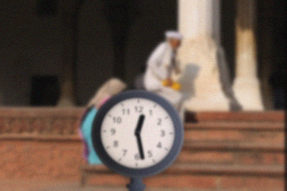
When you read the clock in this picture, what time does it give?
12:28
